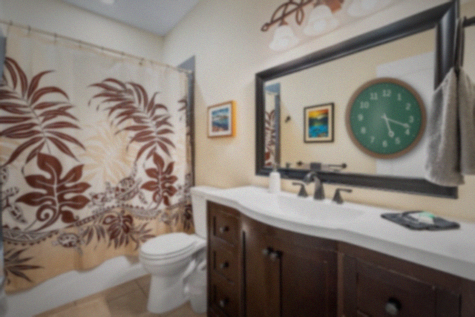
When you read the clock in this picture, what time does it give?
5:18
